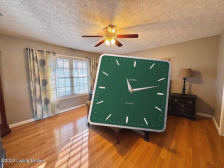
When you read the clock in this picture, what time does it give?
11:12
